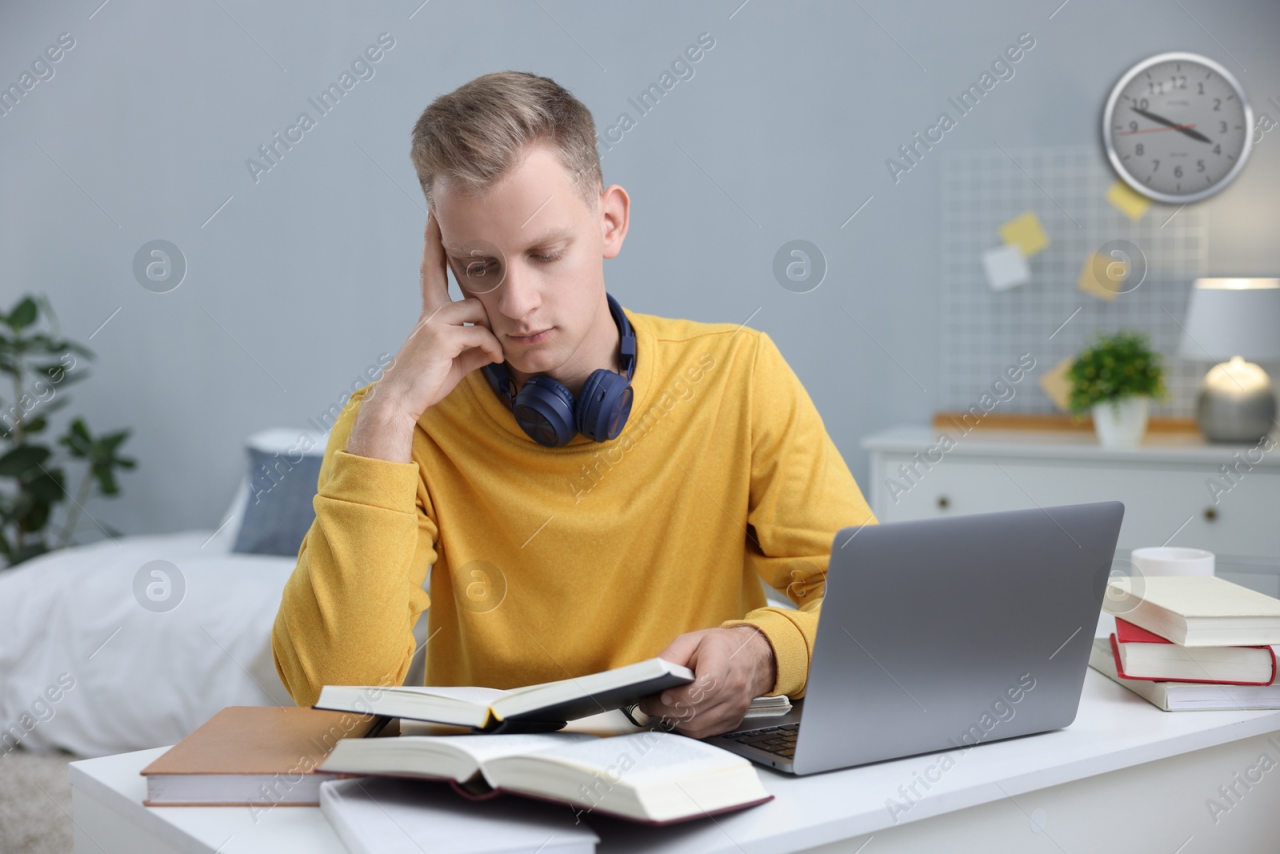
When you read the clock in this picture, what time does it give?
3:48:44
